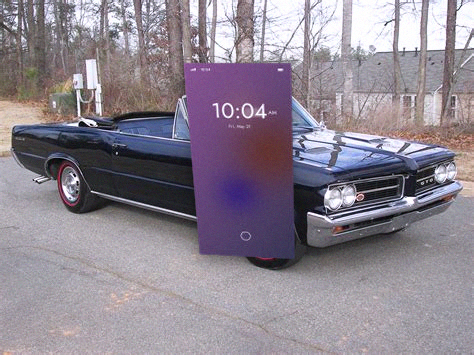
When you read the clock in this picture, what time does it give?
10:04
